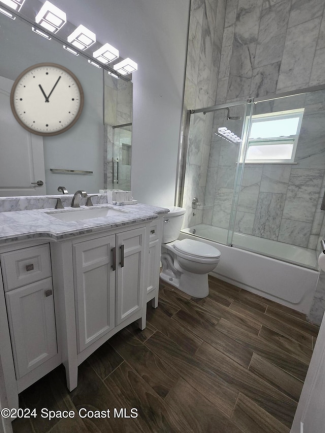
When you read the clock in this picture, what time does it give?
11:05
